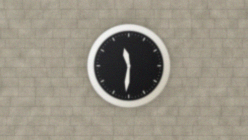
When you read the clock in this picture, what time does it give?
11:31
